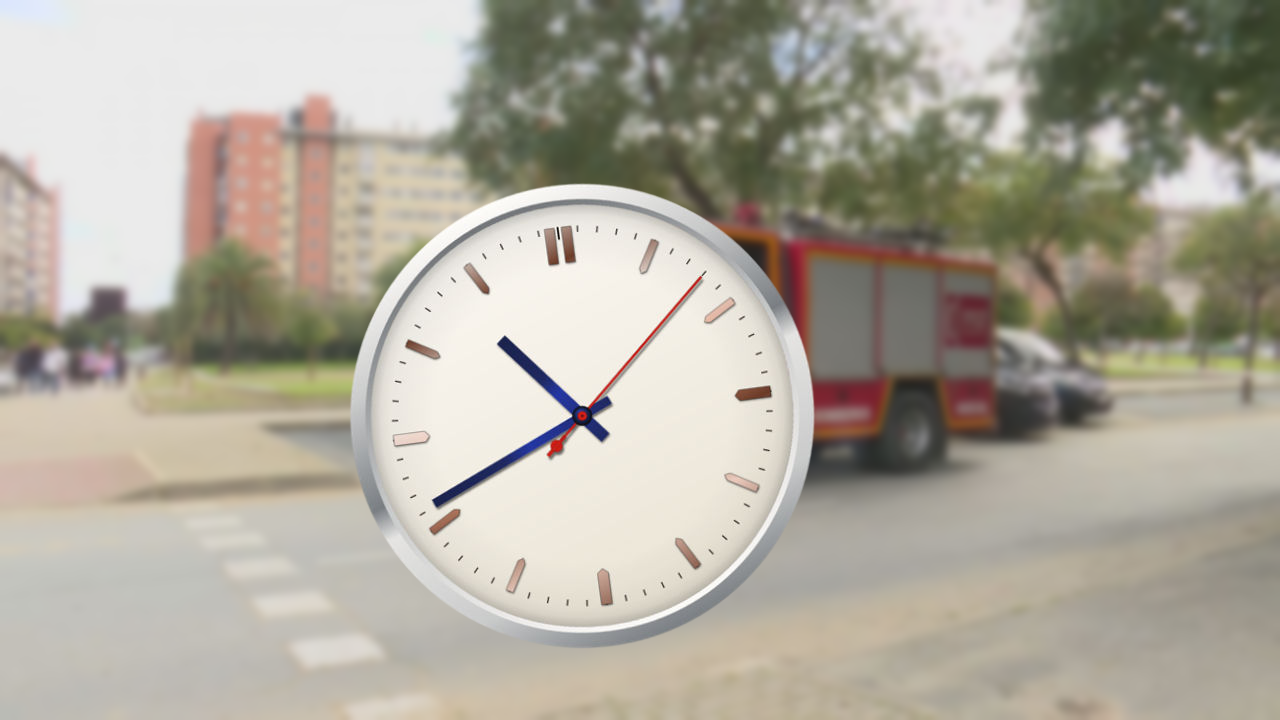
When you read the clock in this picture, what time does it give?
10:41:08
